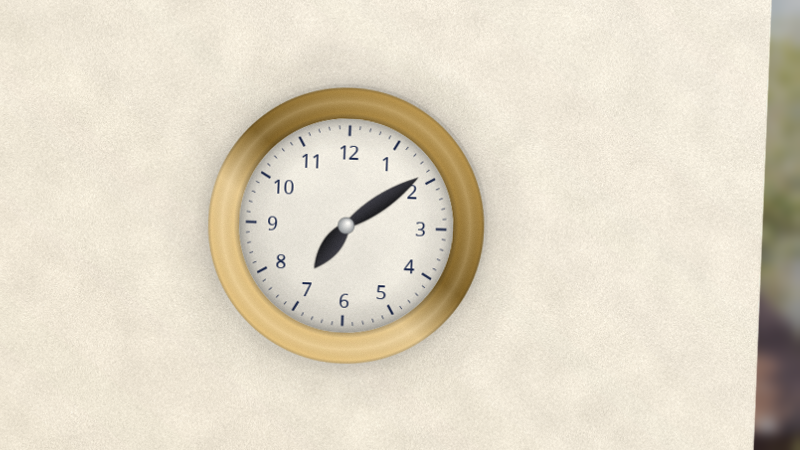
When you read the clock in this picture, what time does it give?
7:09
